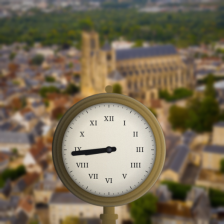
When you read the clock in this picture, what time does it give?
8:44
